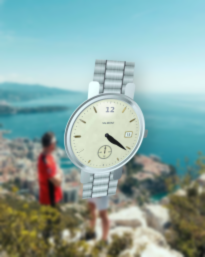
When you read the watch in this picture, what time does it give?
4:21
